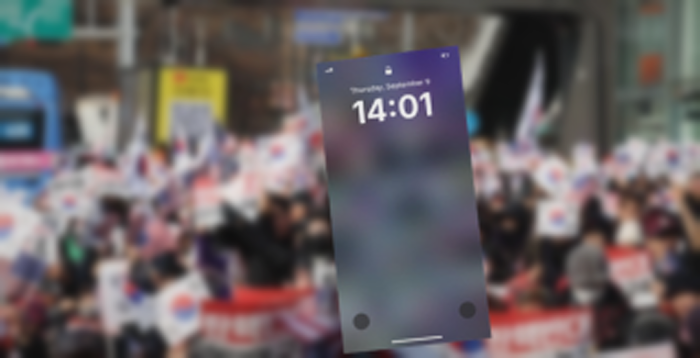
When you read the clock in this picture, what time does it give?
14:01
